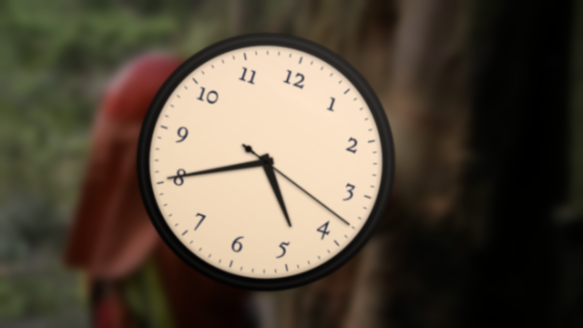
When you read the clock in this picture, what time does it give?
4:40:18
